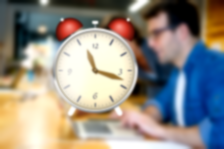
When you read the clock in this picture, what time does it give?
11:18
